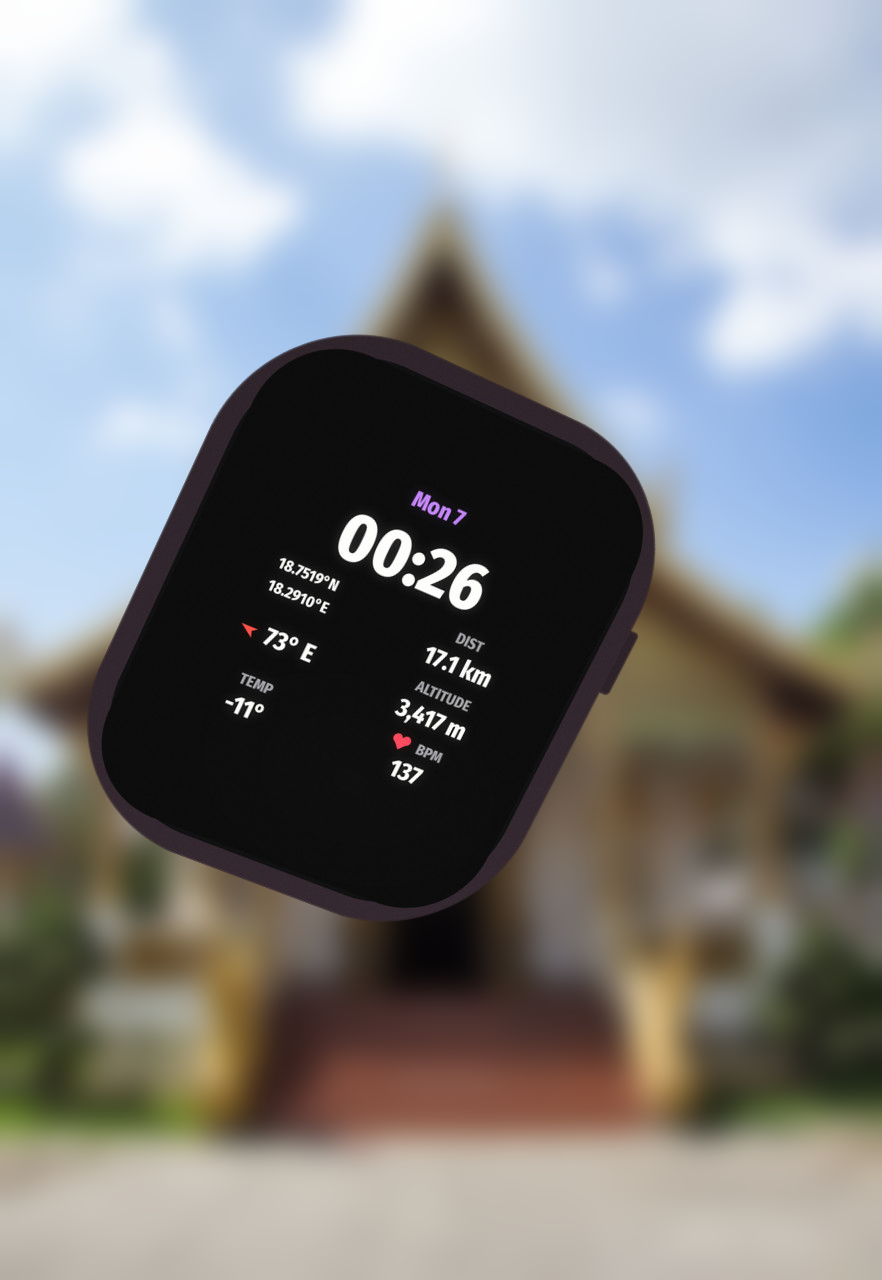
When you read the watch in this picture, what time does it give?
0:26
